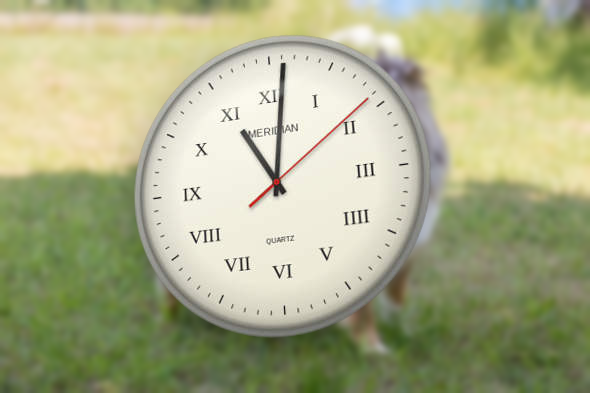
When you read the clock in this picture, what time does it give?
11:01:09
